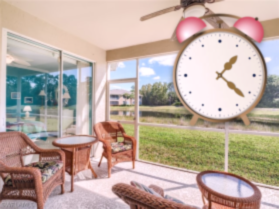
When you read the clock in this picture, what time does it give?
1:22
